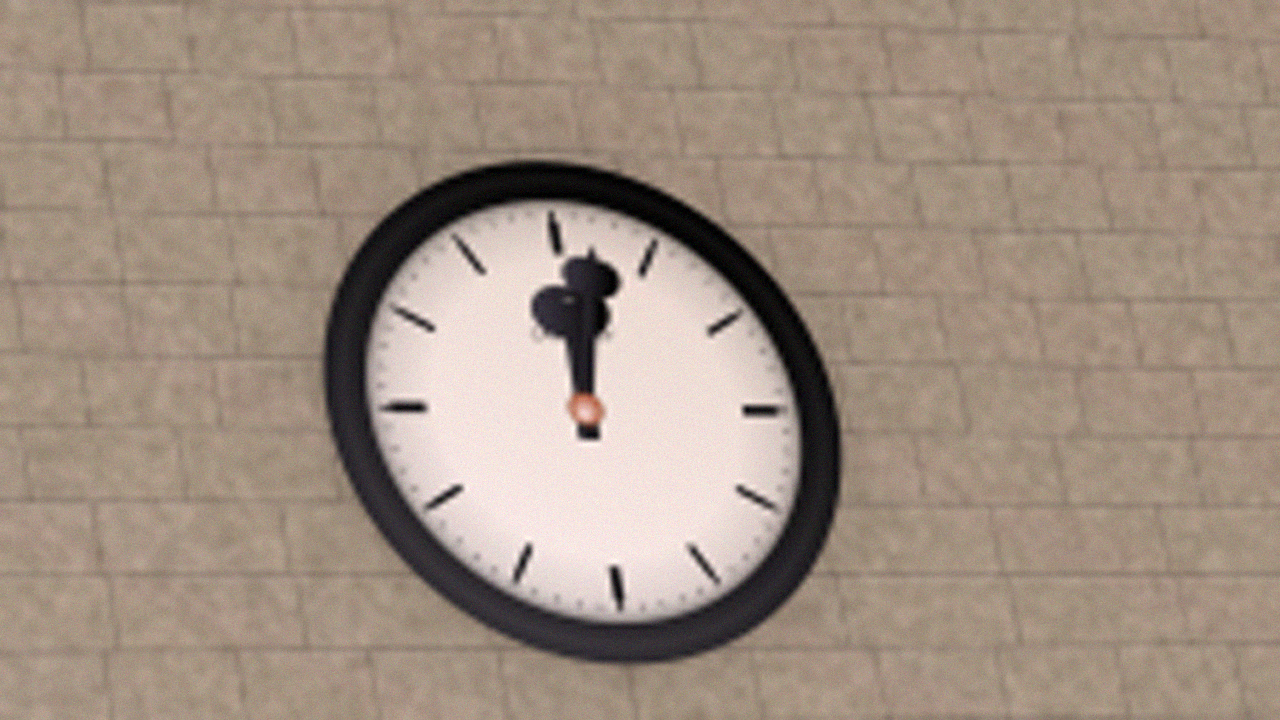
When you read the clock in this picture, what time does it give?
12:02
